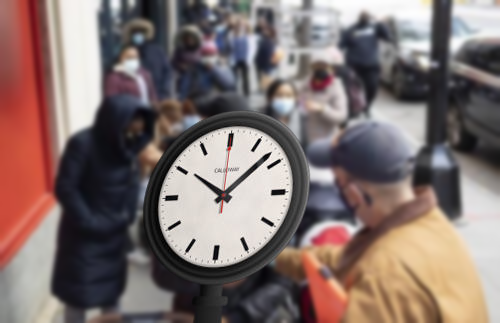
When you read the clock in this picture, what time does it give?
10:08:00
